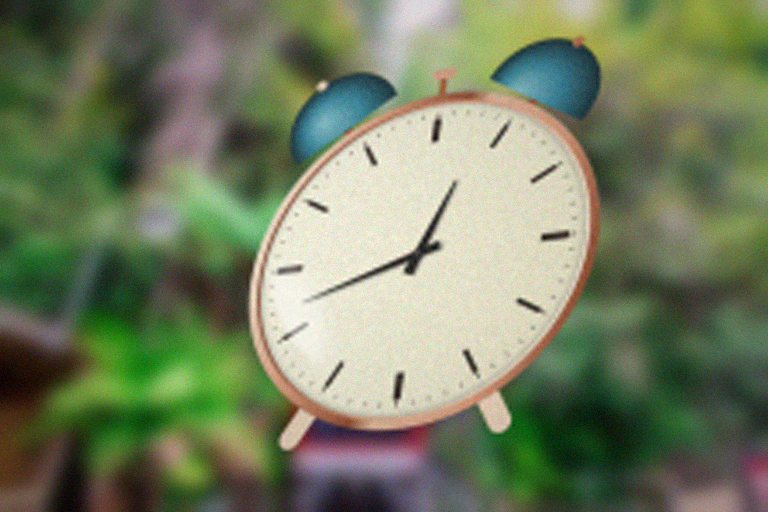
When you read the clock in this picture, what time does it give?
12:42
